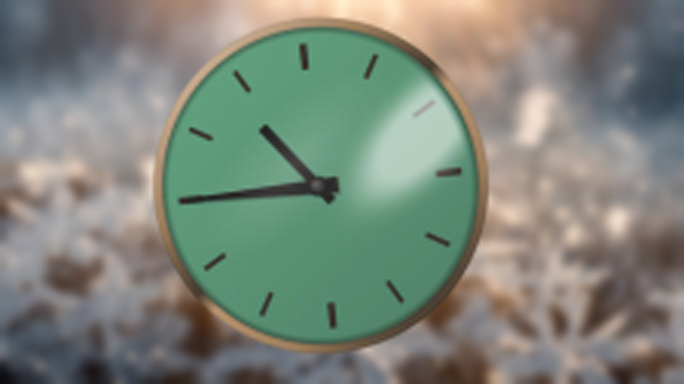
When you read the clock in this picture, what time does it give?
10:45
